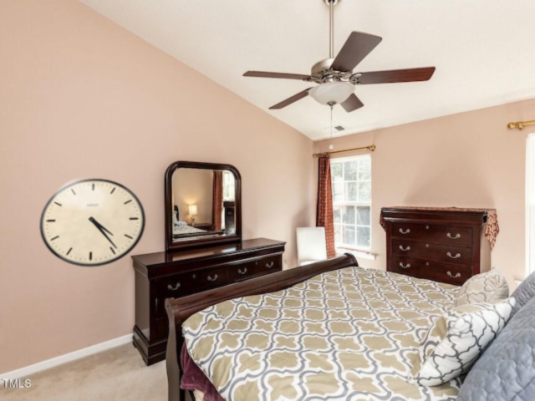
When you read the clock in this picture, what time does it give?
4:24
